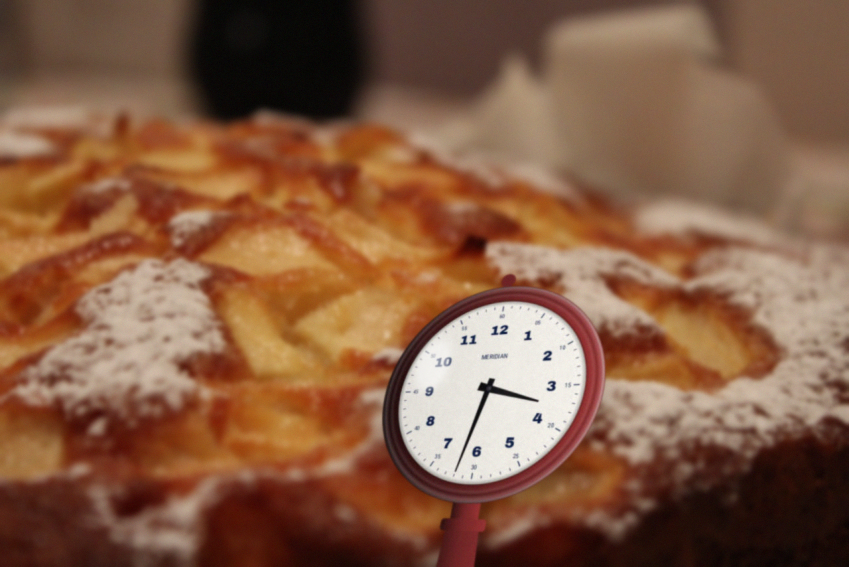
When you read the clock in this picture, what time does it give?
3:32
